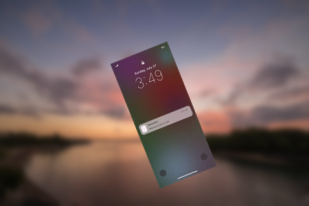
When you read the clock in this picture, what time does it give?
3:49
